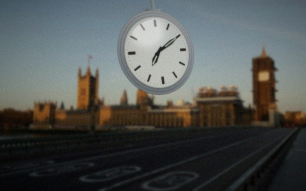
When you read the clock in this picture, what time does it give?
7:10
